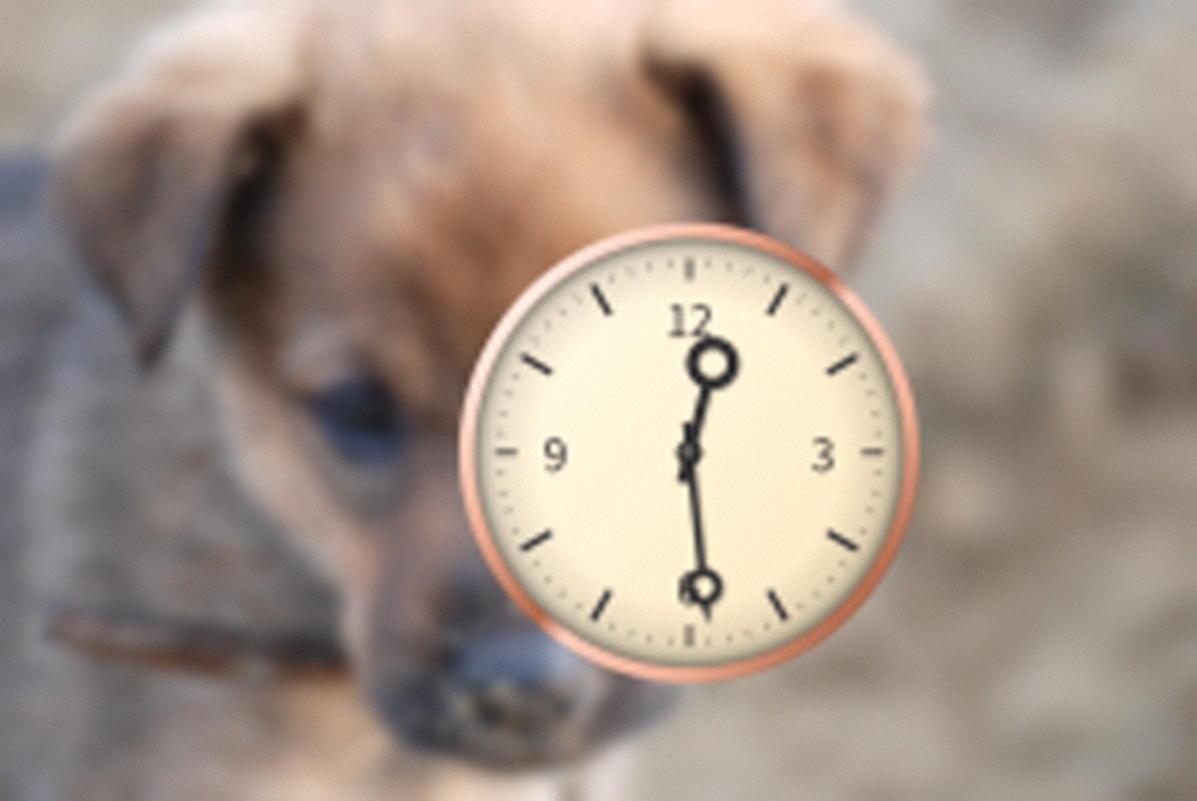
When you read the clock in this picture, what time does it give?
12:29
